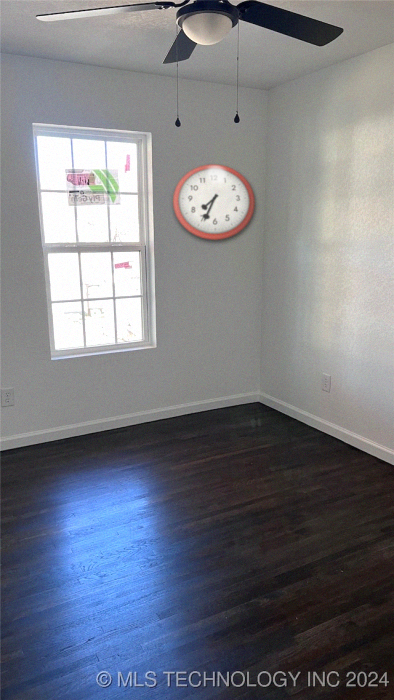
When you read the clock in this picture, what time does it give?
7:34
